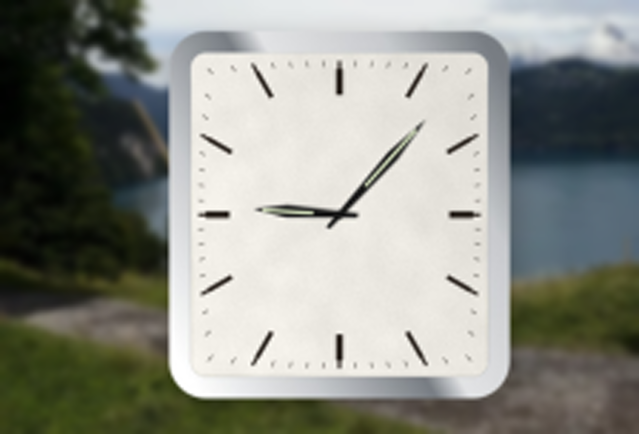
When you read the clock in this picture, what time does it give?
9:07
